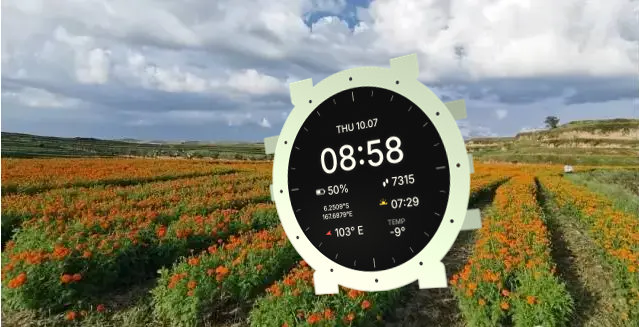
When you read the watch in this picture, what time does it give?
8:58
